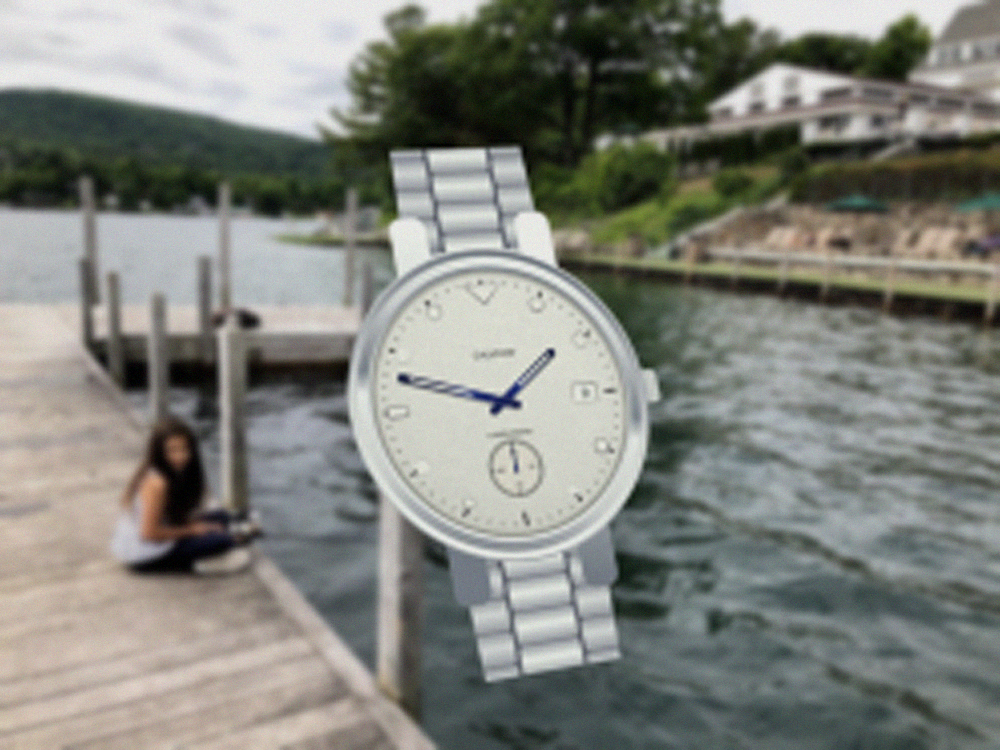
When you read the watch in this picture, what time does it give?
1:48
